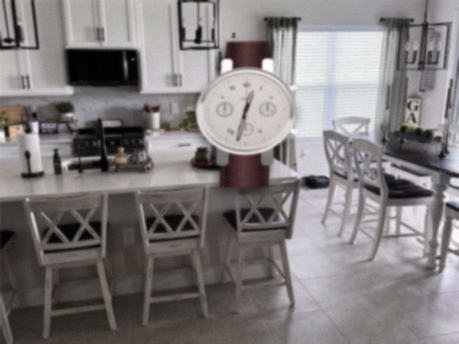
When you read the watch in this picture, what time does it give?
12:32
